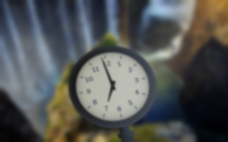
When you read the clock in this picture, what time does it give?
6:59
